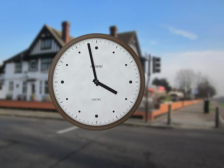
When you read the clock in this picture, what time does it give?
3:58
